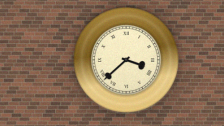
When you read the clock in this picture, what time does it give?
3:38
